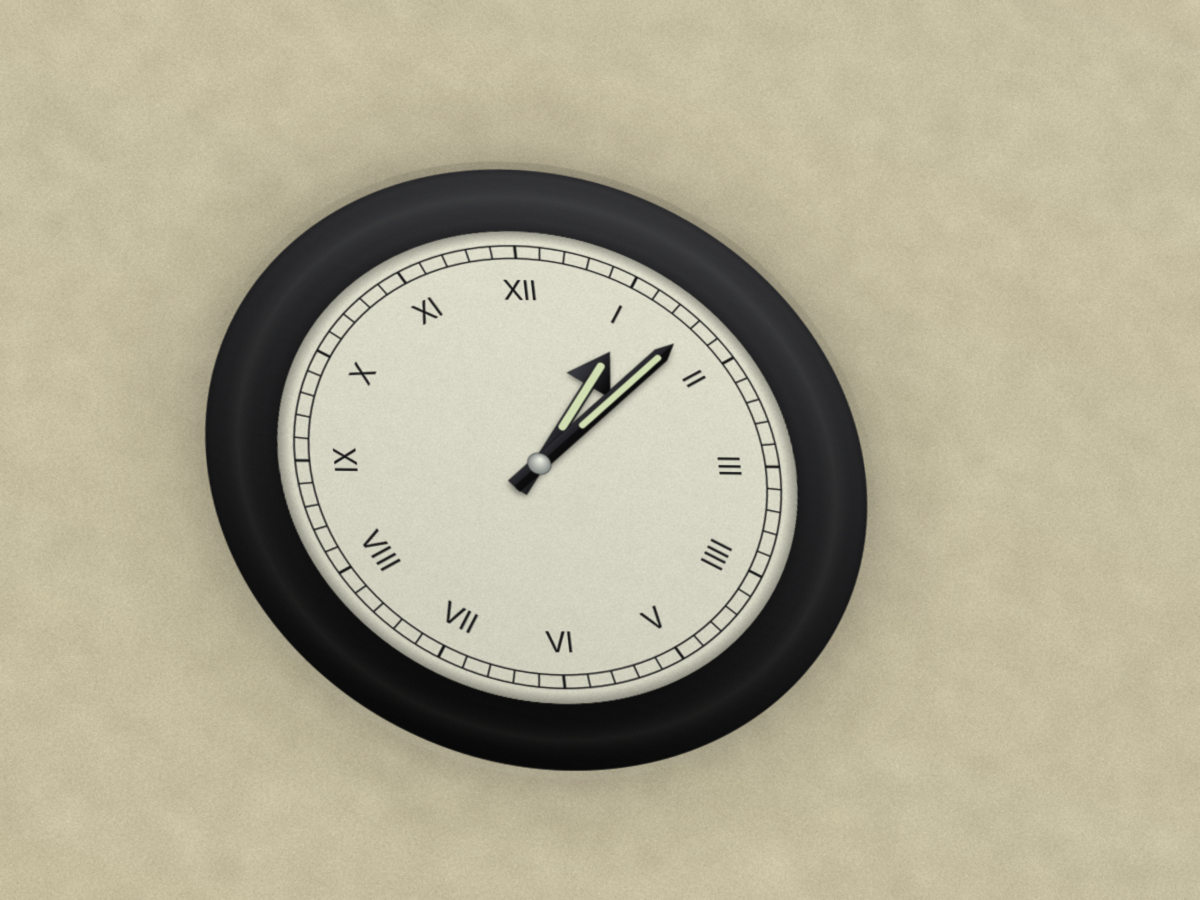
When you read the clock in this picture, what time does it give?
1:08
